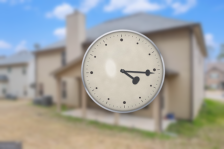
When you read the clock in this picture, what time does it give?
4:16
